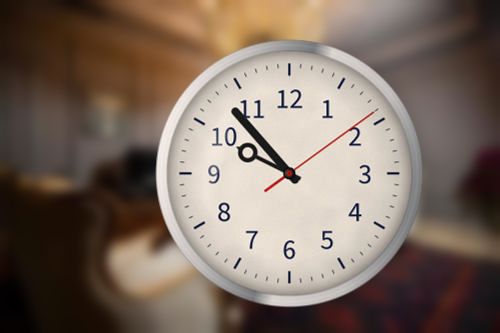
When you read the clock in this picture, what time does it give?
9:53:09
